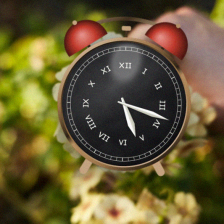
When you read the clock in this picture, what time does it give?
5:18
